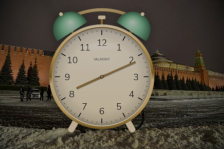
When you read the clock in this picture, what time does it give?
8:11
